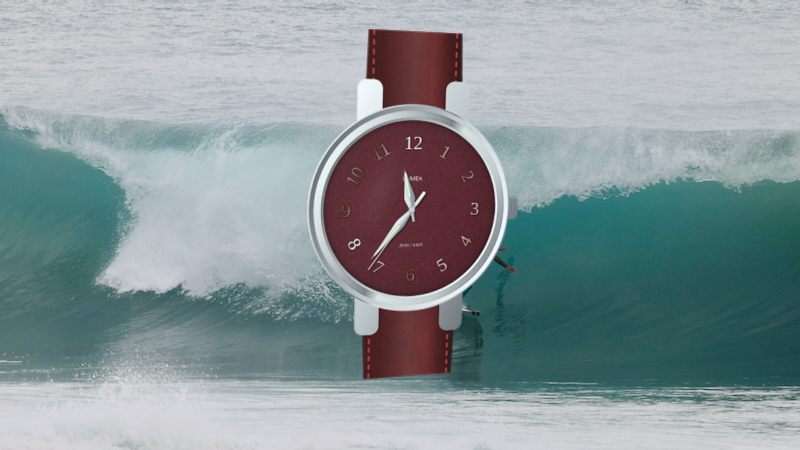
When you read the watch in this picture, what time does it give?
11:36:36
